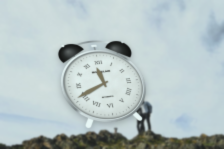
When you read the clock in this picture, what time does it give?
11:41
